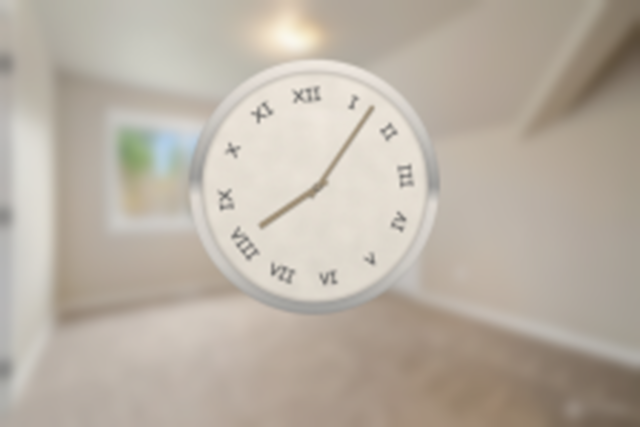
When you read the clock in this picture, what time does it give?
8:07
